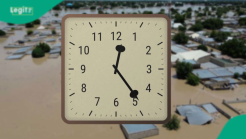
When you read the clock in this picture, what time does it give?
12:24
